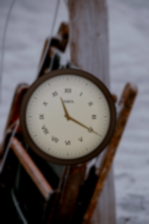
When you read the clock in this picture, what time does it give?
11:20
